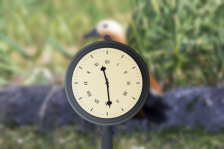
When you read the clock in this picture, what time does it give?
11:29
